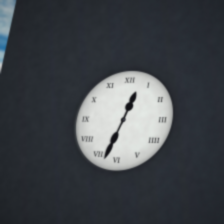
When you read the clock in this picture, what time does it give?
12:33
